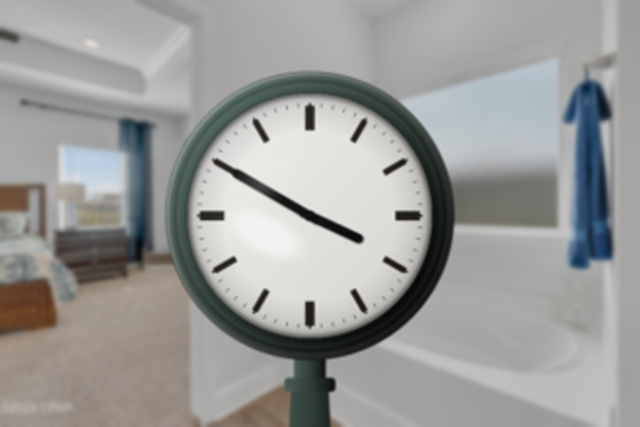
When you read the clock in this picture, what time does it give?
3:50
